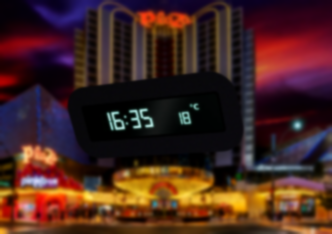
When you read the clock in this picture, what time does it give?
16:35
